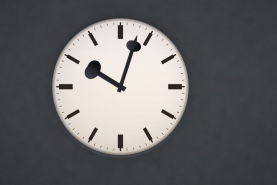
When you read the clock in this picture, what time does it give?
10:03
